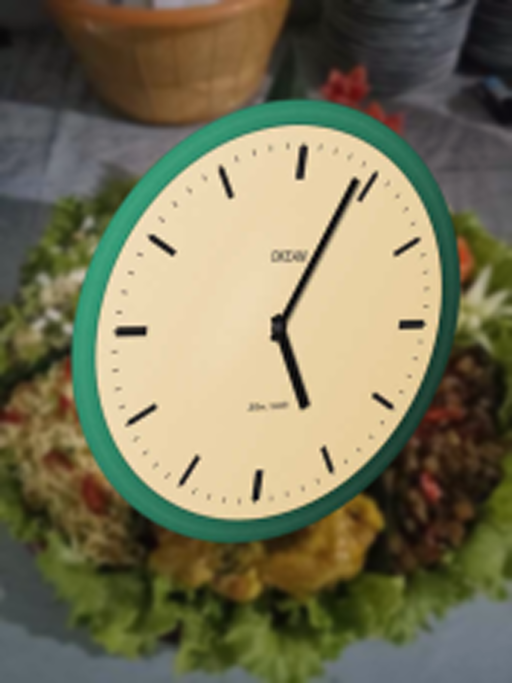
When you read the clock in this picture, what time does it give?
5:04
